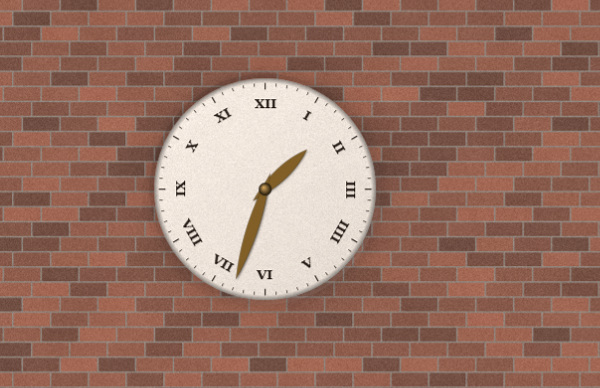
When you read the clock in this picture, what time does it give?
1:33
